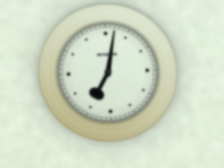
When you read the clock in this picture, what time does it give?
7:02
